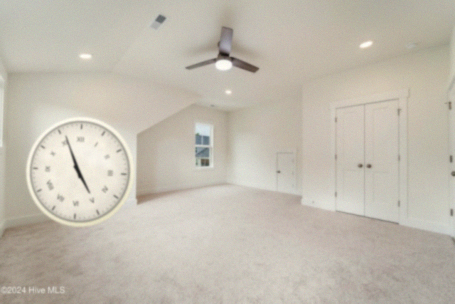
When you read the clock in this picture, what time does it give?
4:56
